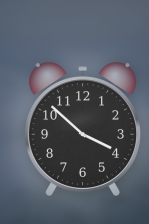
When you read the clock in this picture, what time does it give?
3:52
